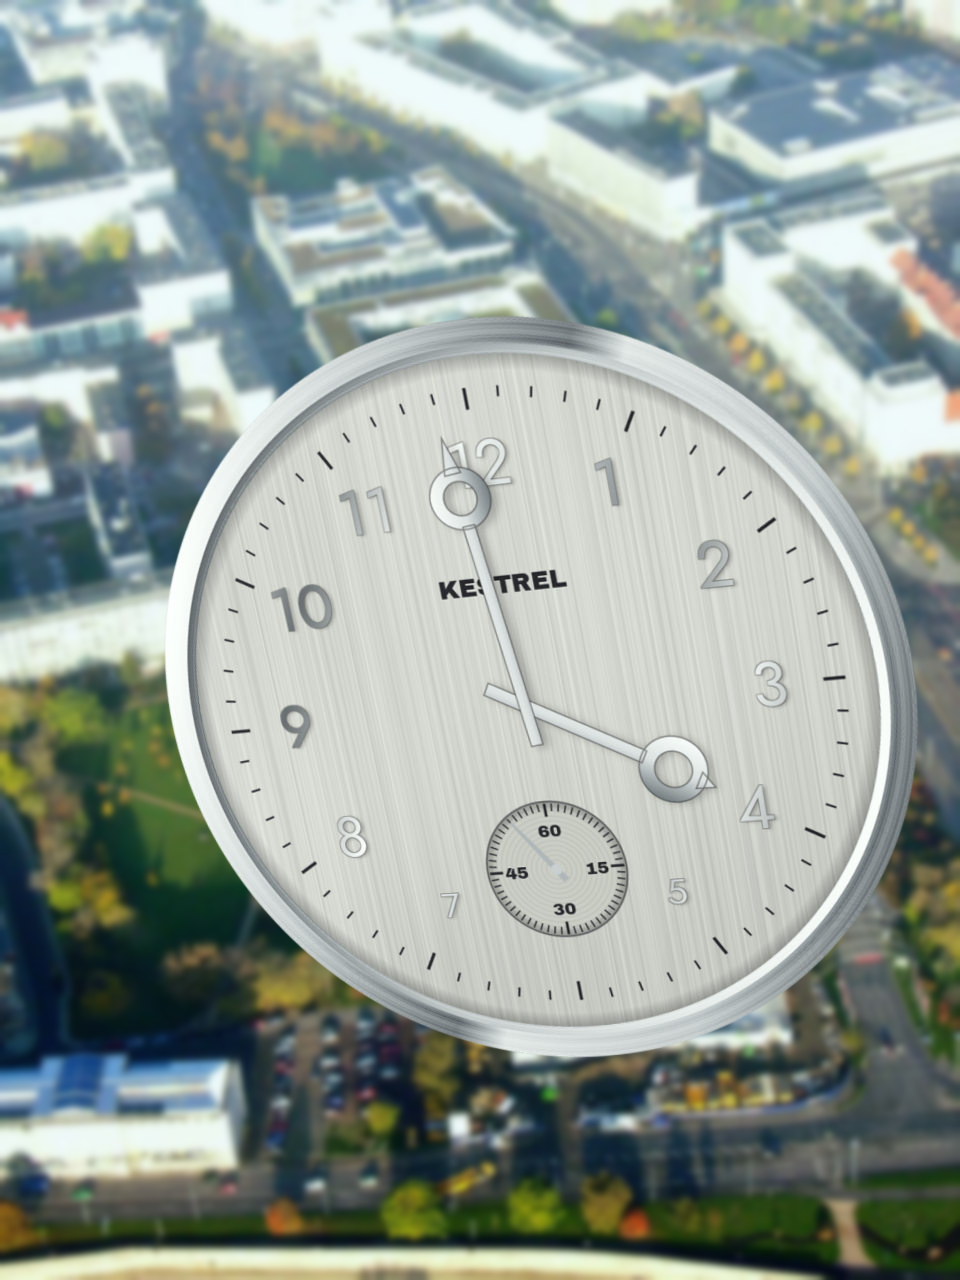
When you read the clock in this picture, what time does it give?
3:58:54
